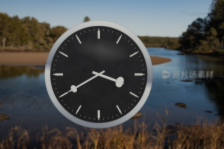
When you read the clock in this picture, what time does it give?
3:40
